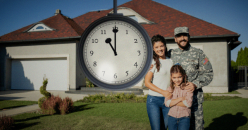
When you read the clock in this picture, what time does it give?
11:00
